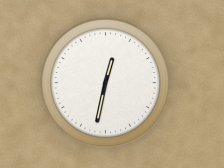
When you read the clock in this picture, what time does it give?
12:32
